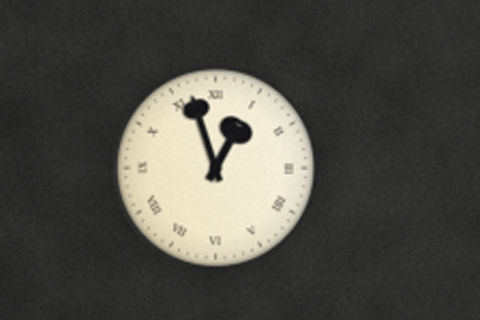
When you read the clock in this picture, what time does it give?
12:57
